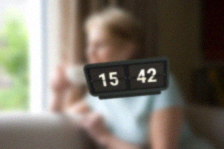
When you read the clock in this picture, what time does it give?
15:42
